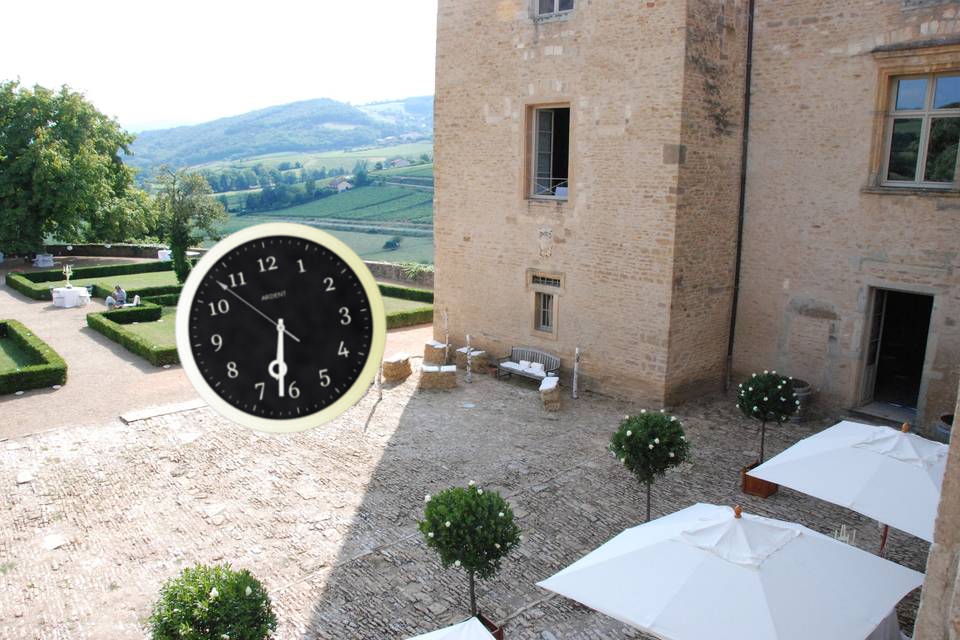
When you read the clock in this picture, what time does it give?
6:31:53
